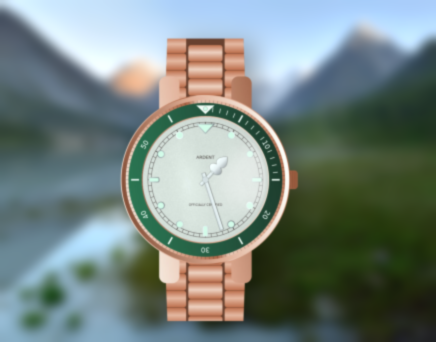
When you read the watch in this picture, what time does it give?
1:27
